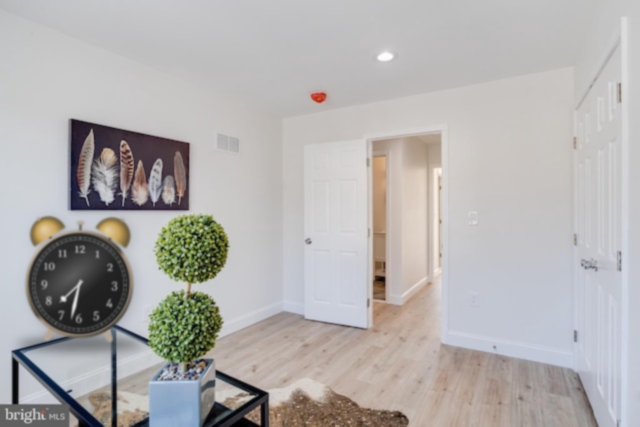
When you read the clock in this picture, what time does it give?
7:32
